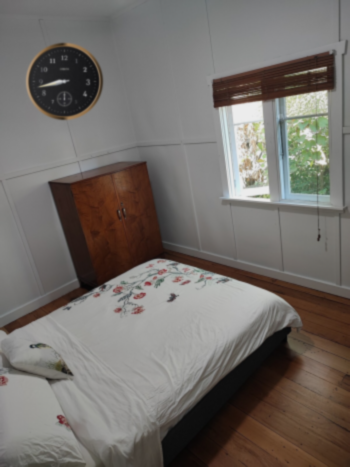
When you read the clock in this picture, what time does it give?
8:43
